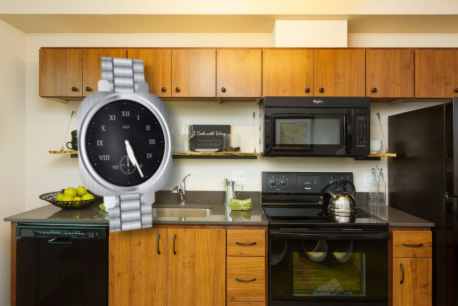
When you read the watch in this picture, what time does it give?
5:26
